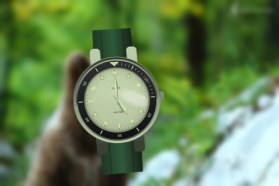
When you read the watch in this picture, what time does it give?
5:00
